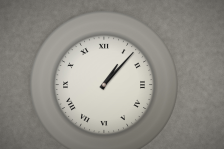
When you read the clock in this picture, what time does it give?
1:07
